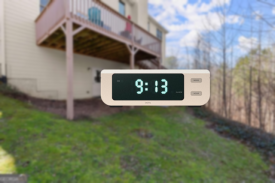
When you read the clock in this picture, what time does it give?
9:13
